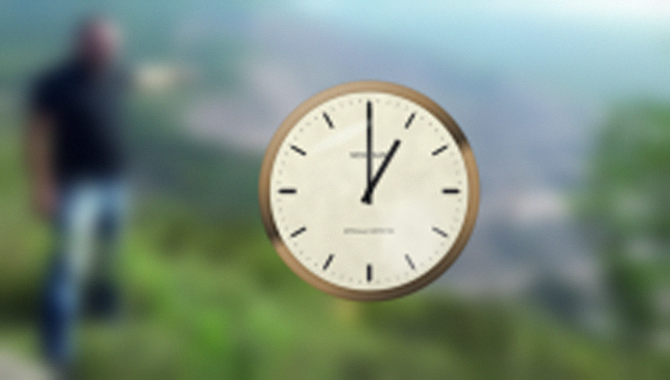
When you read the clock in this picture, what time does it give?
1:00
